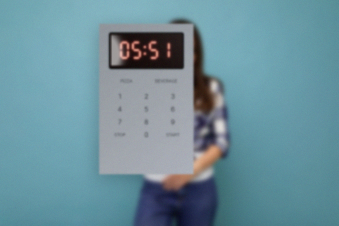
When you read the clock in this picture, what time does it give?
5:51
